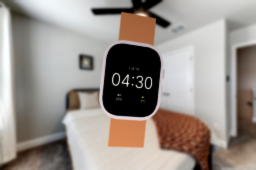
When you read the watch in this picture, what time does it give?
4:30
